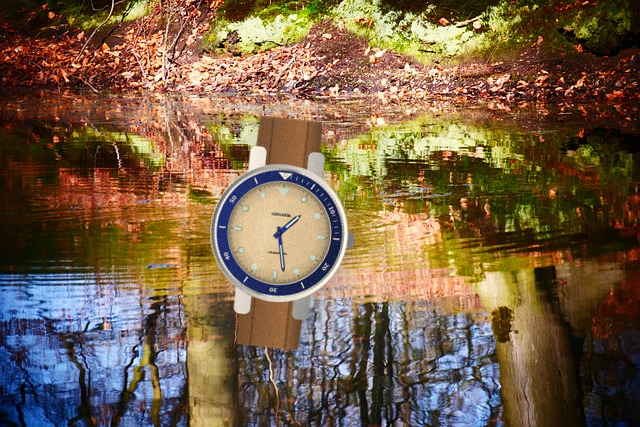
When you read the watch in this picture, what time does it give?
1:28
